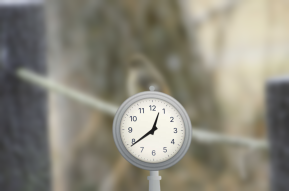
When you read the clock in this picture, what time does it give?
12:39
